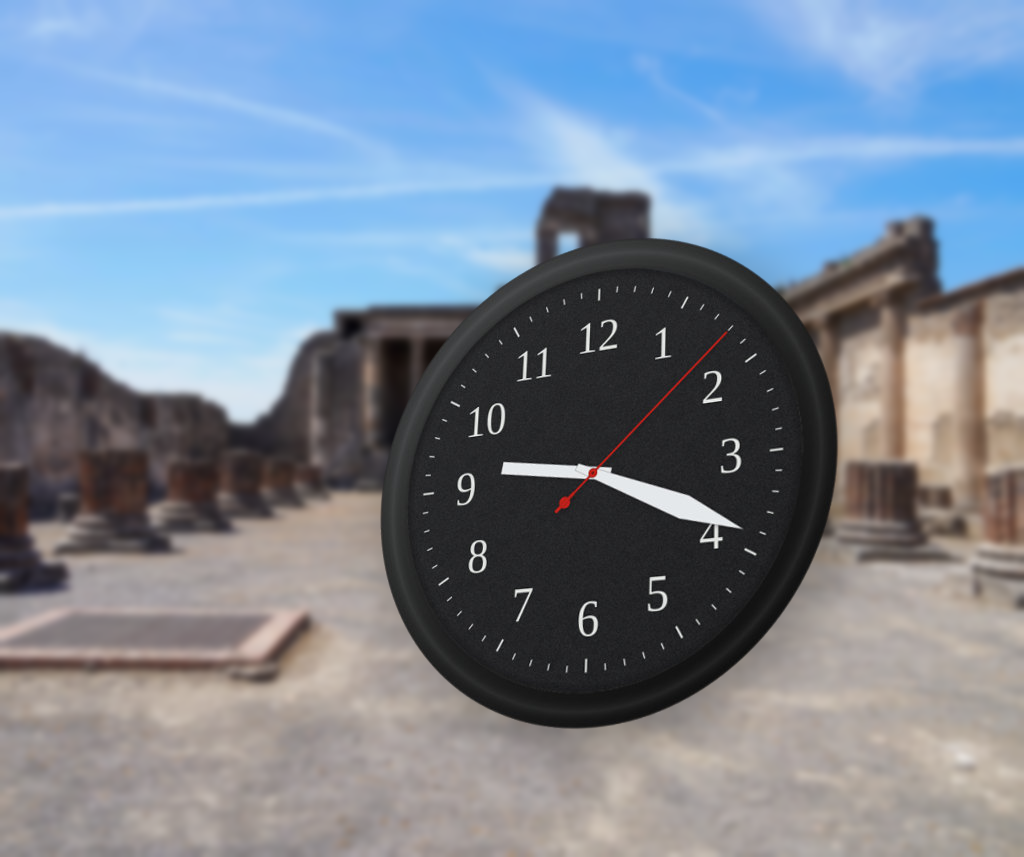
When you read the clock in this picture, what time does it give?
9:19:08
